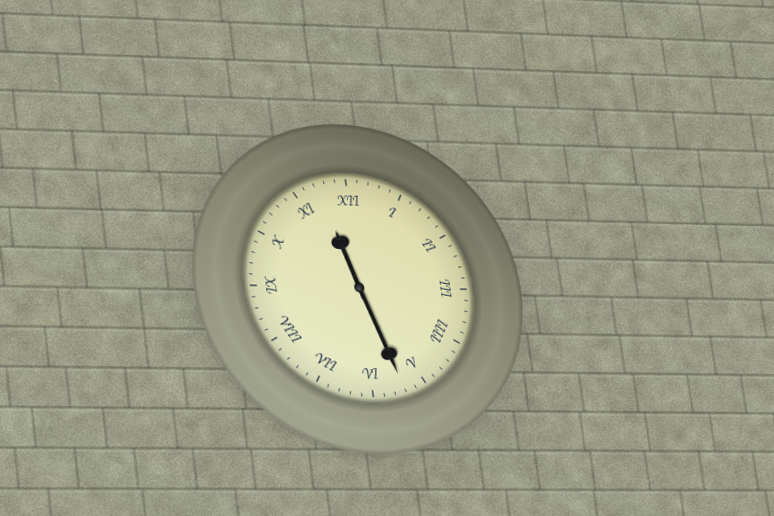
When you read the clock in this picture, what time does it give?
11:27
